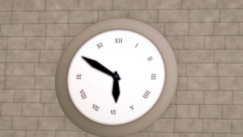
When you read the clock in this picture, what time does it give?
5:50
